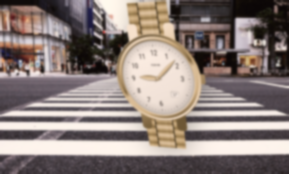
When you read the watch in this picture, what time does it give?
9:08
